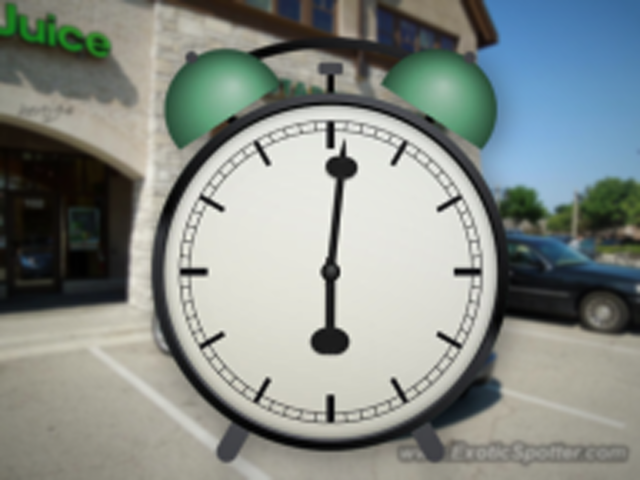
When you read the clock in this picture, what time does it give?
6:01
